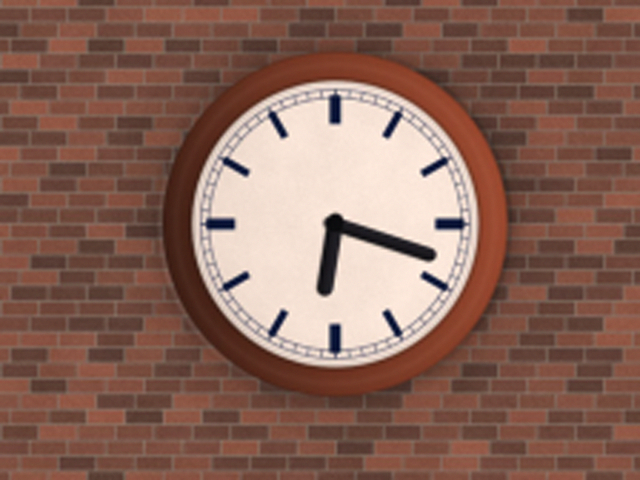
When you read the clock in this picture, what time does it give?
6:18
